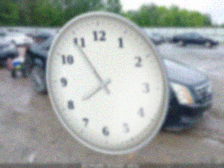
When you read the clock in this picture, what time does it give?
7:54
